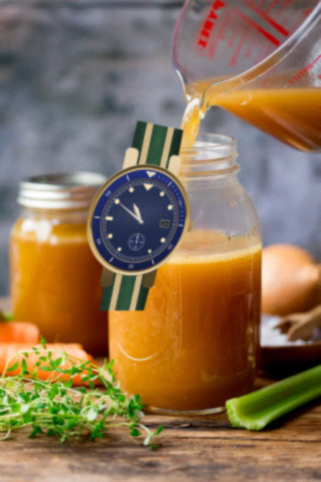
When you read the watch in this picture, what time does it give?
10:50
